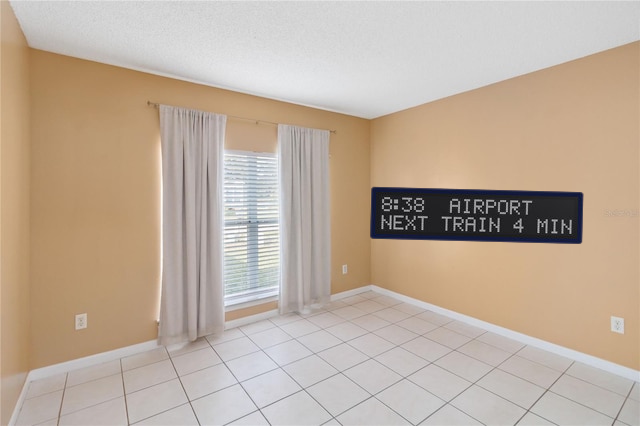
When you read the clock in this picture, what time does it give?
8:38
